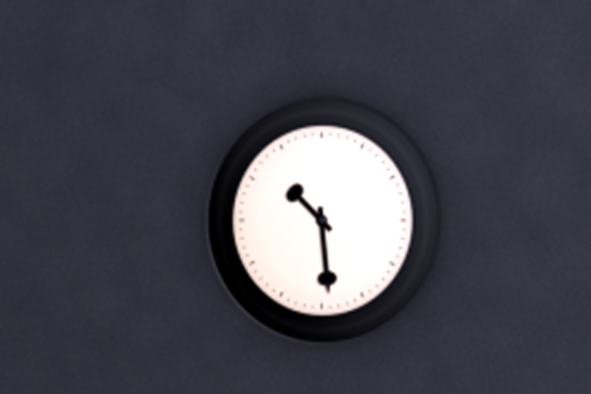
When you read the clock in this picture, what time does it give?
10:29
